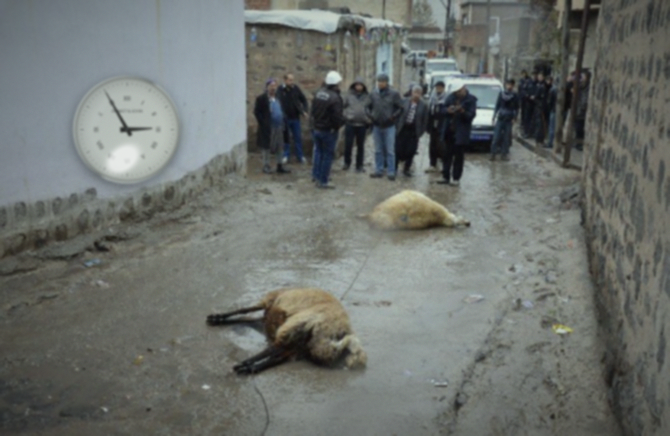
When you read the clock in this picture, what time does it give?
2:55
